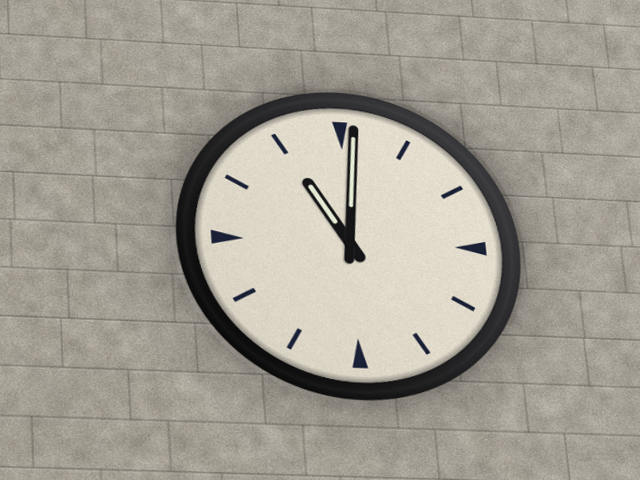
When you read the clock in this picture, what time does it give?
11:01
